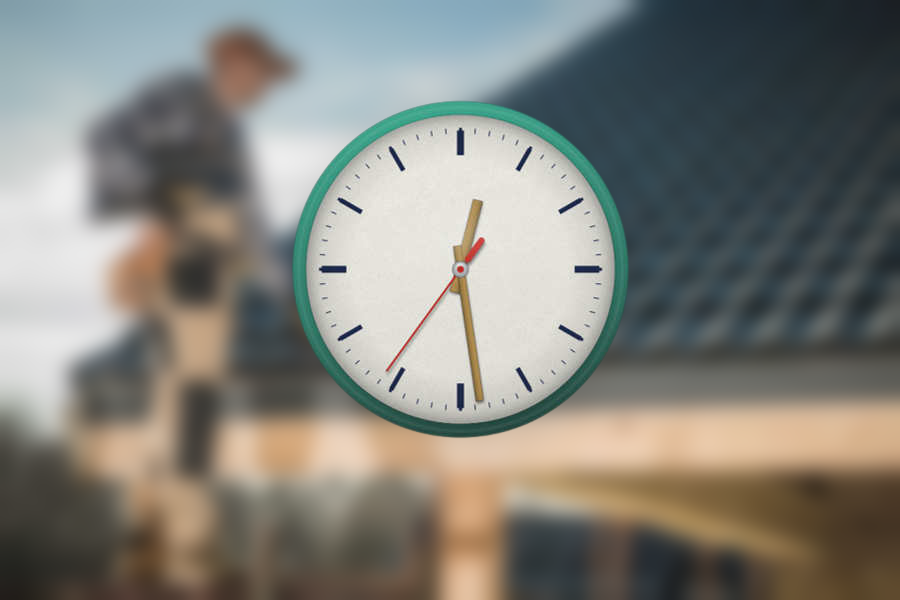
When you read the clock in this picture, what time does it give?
12:28:36
